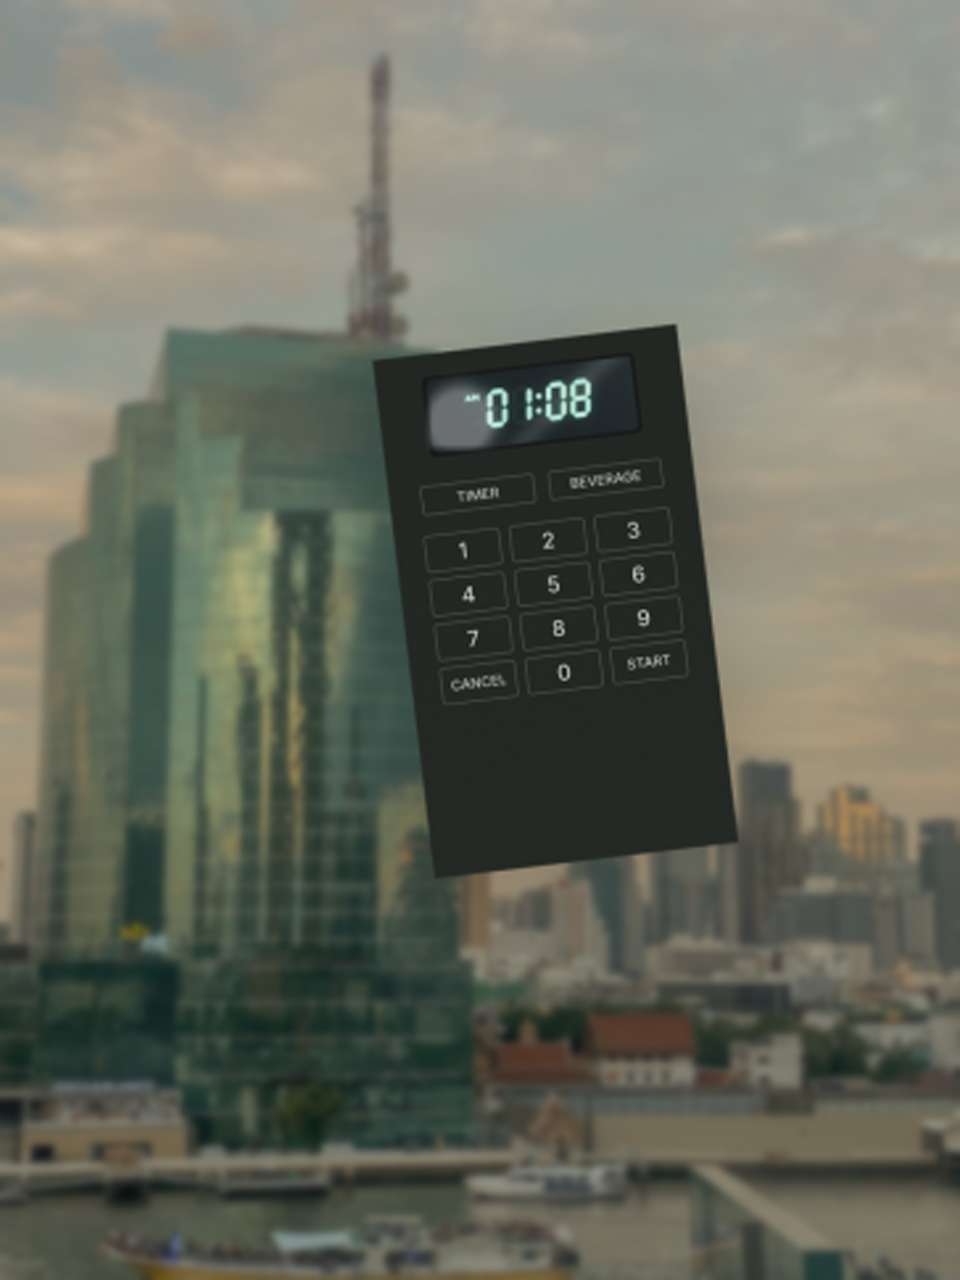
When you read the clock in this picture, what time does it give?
1:08
